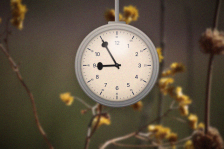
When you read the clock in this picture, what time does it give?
8:55
